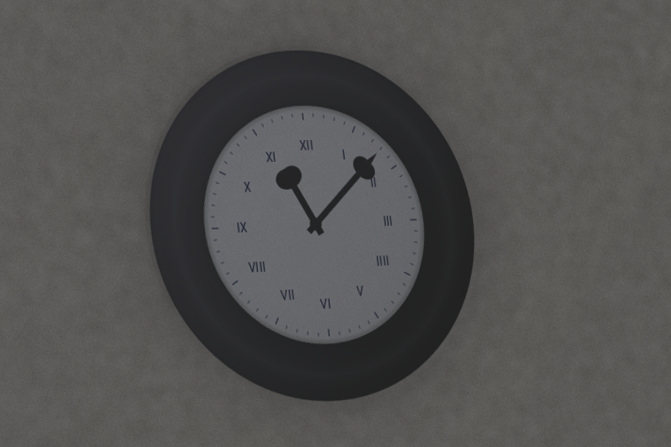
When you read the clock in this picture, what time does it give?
11:08
